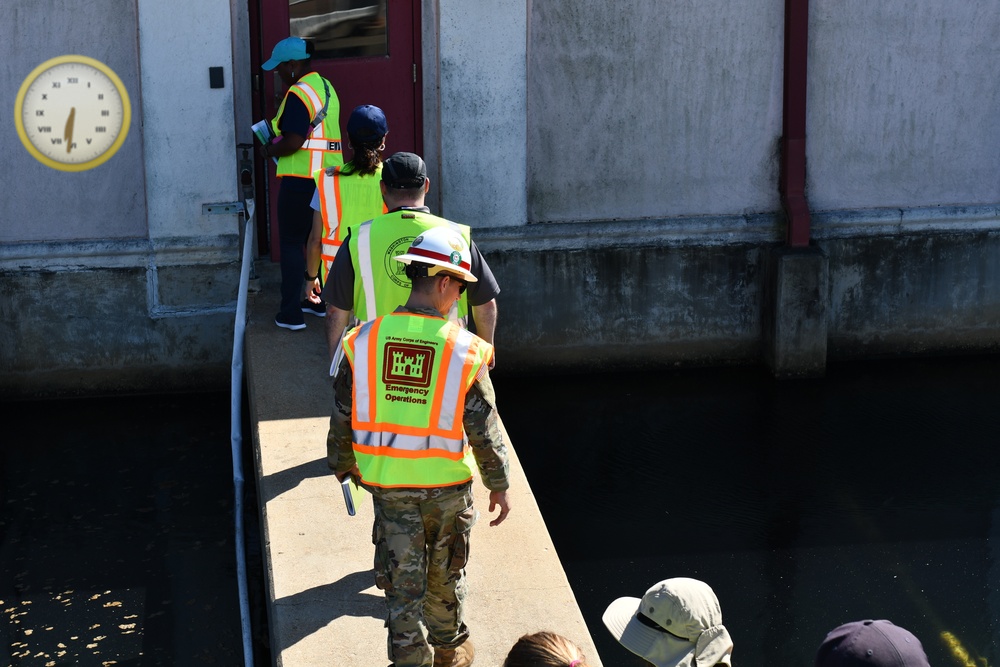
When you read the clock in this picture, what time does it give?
6:31
